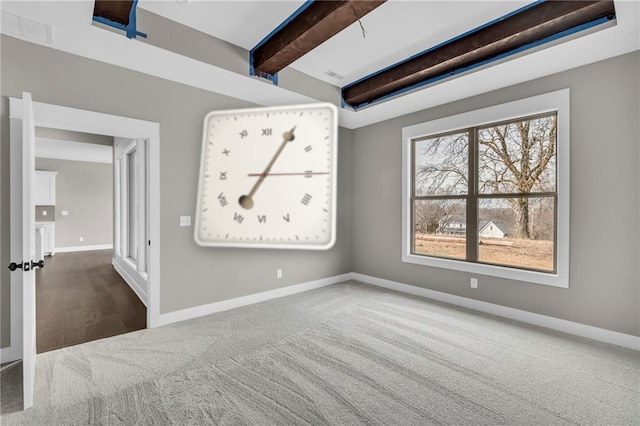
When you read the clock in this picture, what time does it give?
7:05:15
